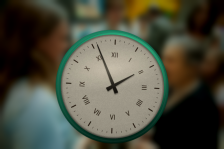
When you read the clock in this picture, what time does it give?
1:56
